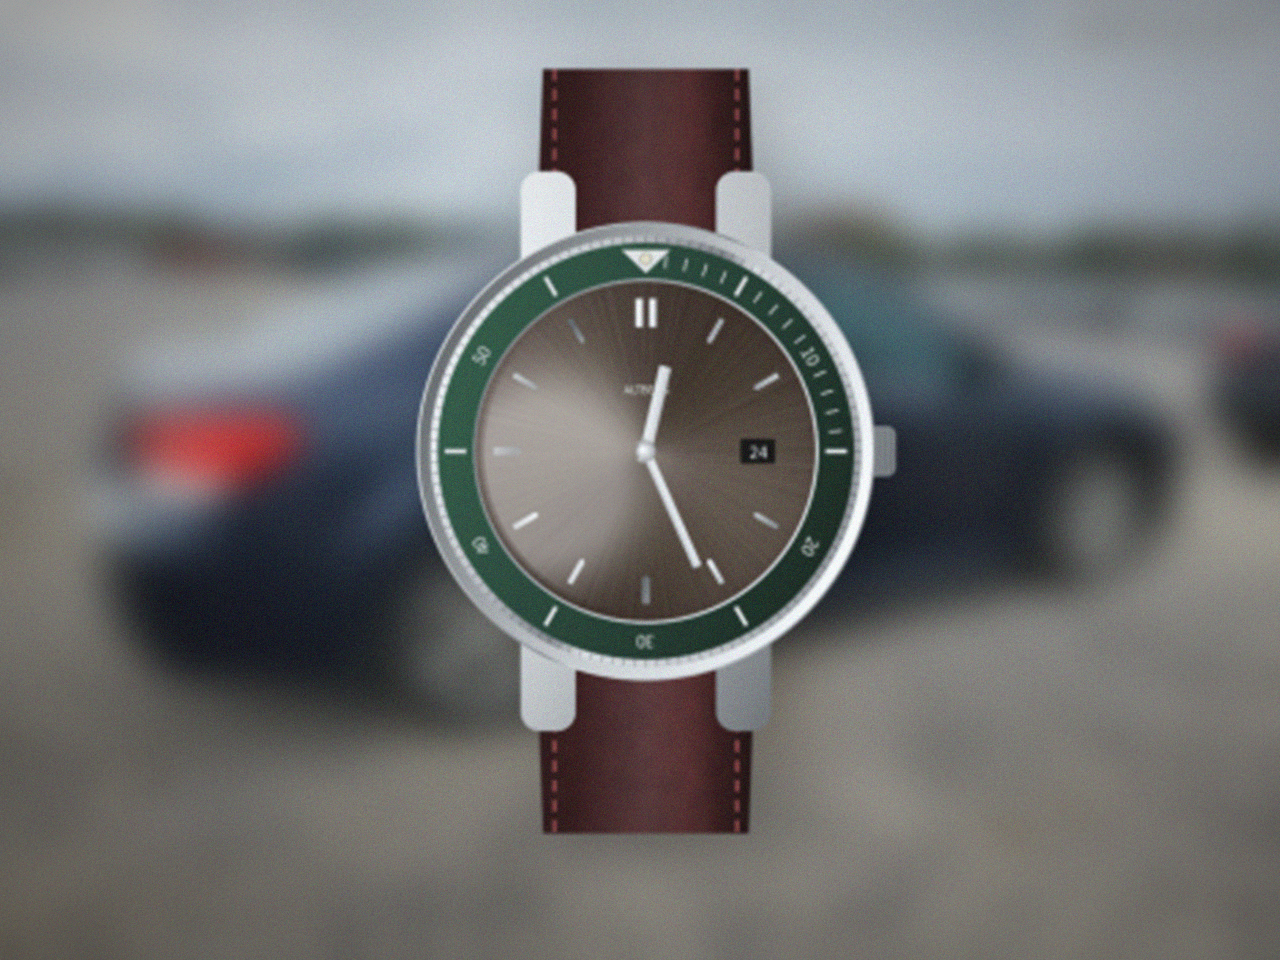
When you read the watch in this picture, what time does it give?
12:26
